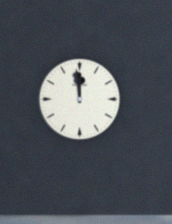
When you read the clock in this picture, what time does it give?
11:59
